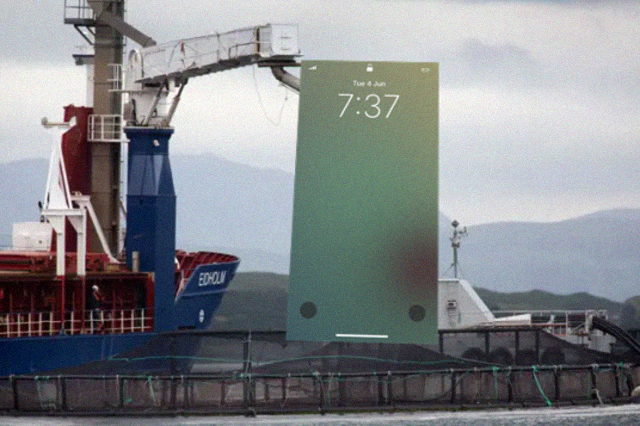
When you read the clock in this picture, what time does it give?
7:37
